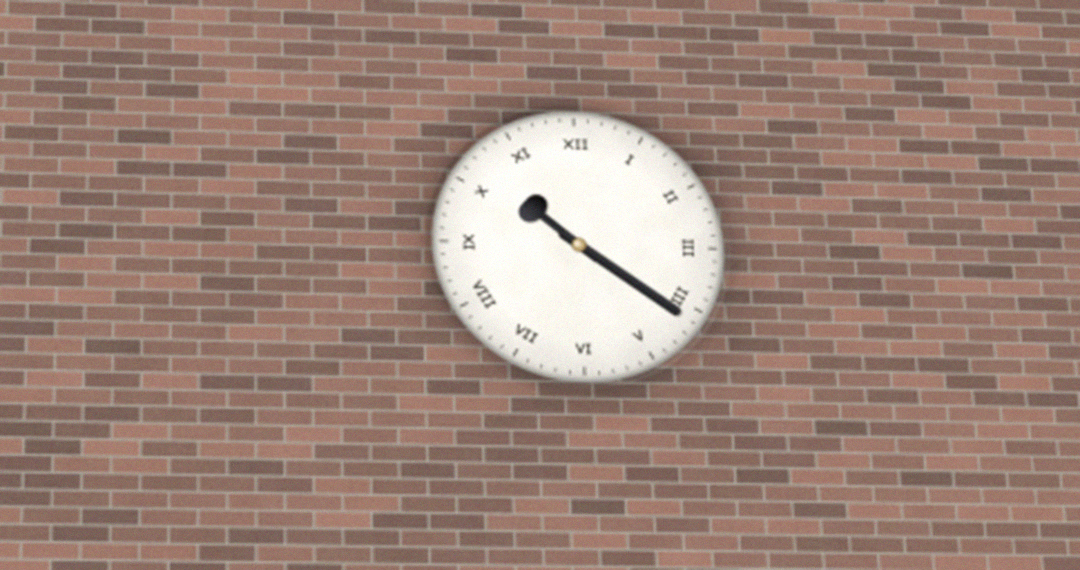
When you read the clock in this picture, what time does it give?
10:21
